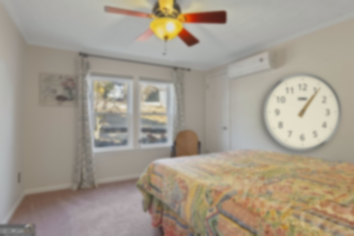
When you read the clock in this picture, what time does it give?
1:06
